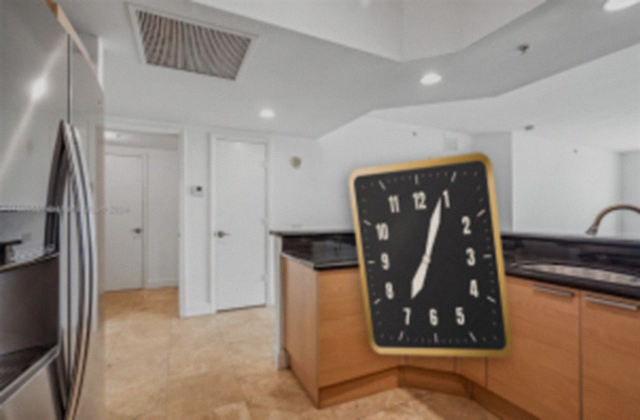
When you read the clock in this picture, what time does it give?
7:04
